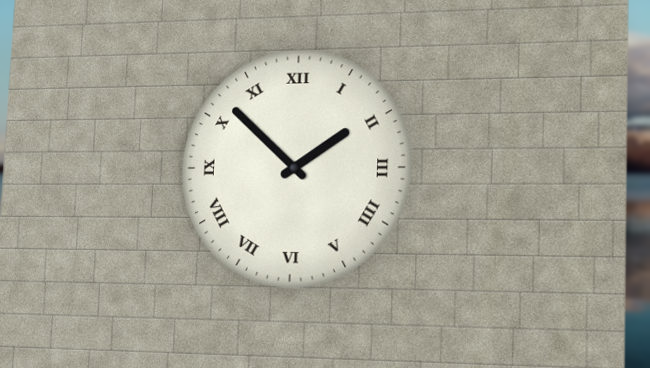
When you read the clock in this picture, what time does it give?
1:52
